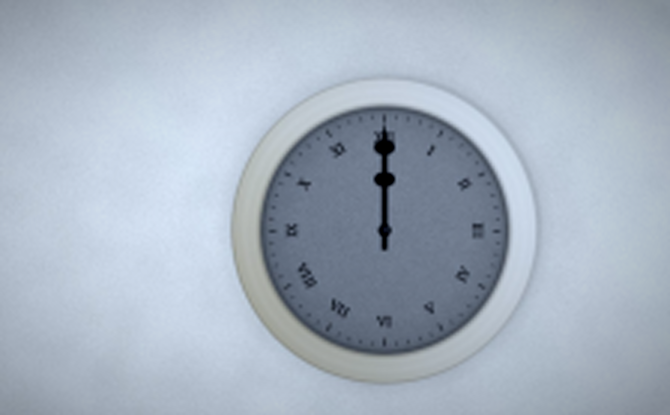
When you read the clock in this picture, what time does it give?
12:00
